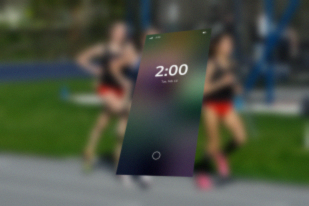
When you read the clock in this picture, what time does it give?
2:00
